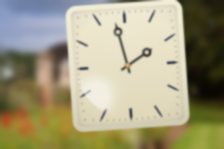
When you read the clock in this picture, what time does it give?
1:58
